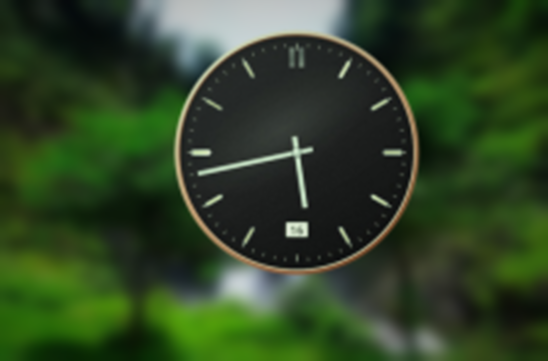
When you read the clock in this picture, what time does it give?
5:43
